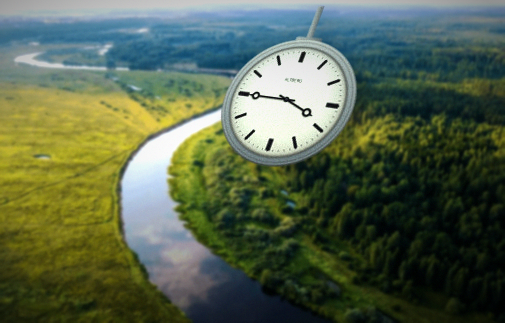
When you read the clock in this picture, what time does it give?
3:45
